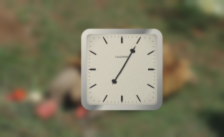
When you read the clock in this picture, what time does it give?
7:05
